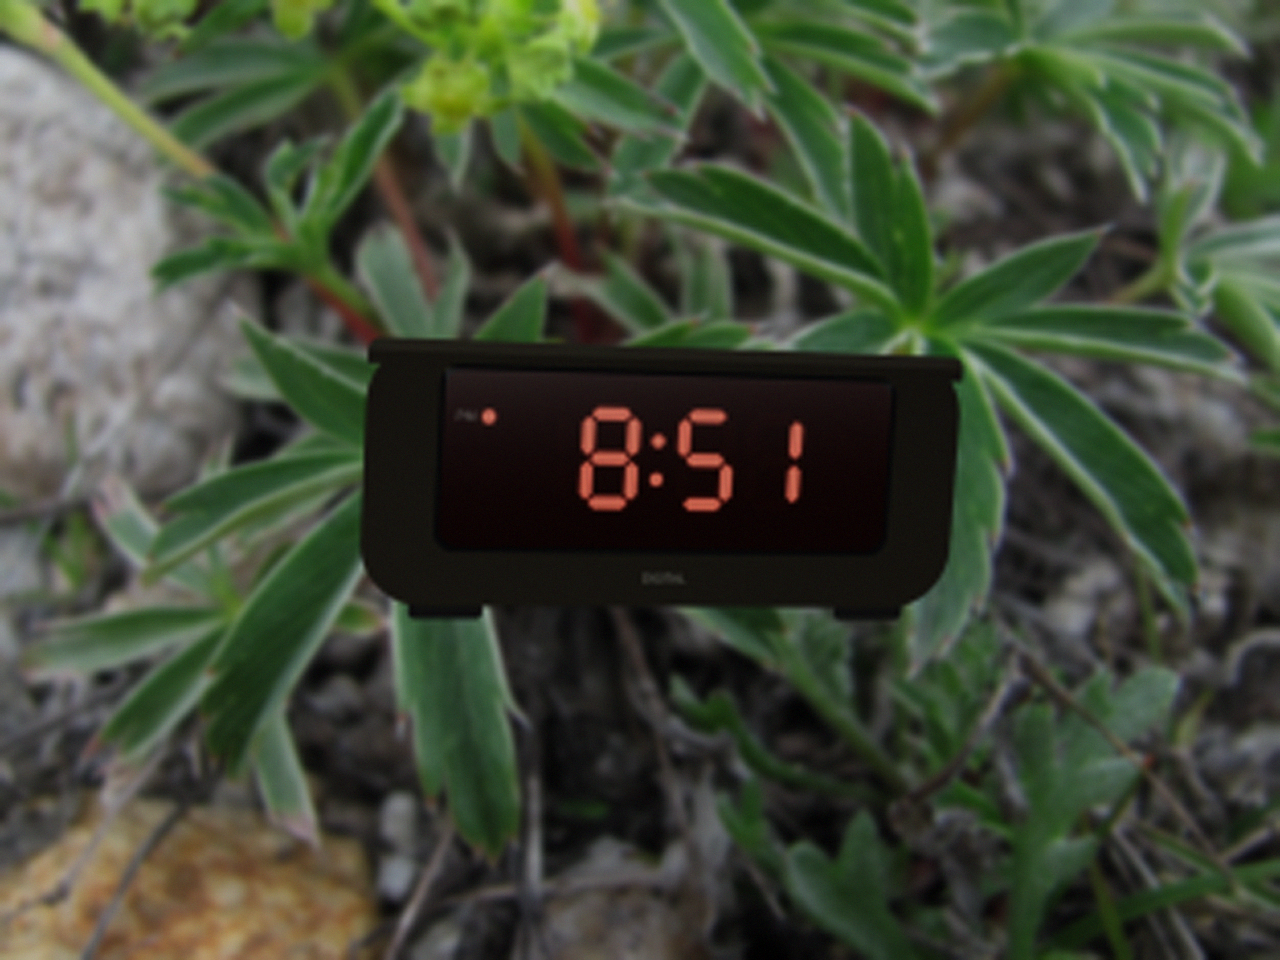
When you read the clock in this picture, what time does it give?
8:51
